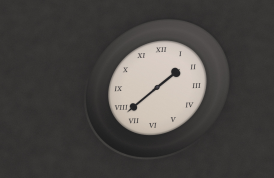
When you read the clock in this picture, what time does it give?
1:38
